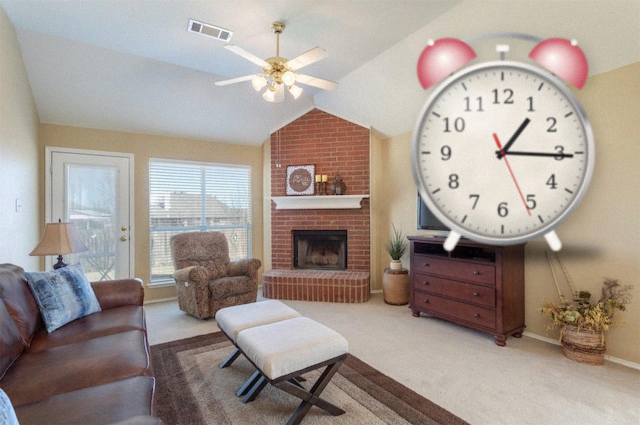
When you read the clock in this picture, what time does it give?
1:15:26
